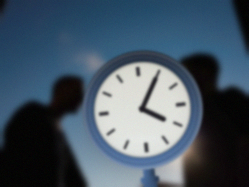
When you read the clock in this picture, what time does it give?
4:05
